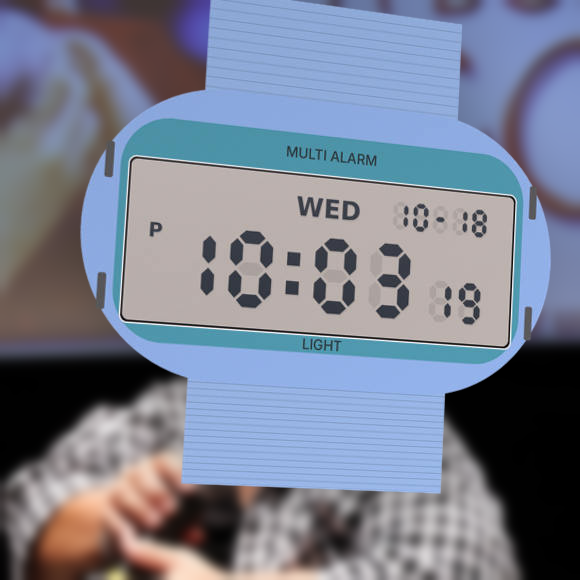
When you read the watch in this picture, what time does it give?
10:03:19
